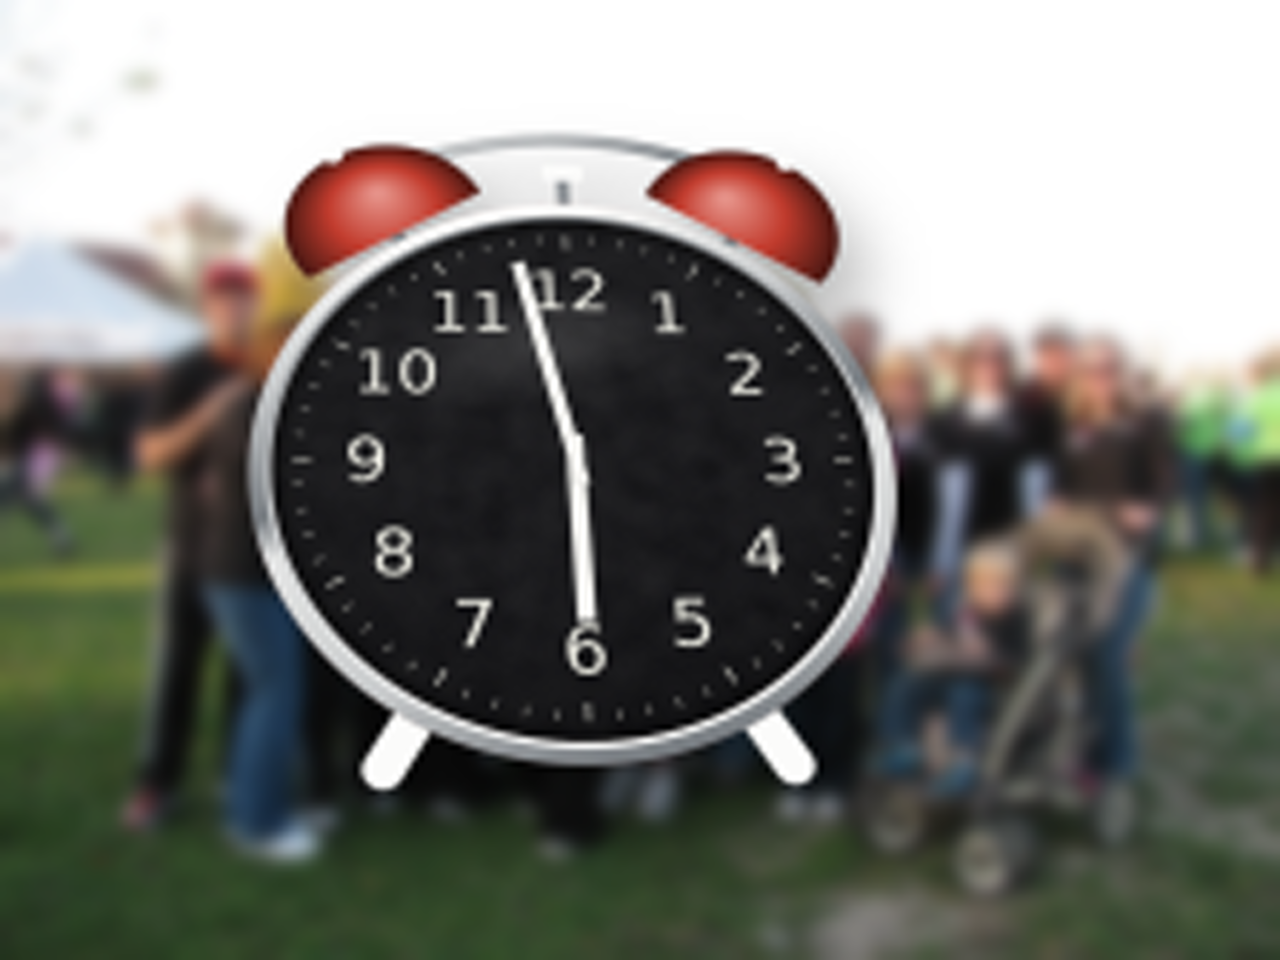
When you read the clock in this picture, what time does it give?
5:58
